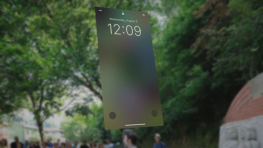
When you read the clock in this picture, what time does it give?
12:09
